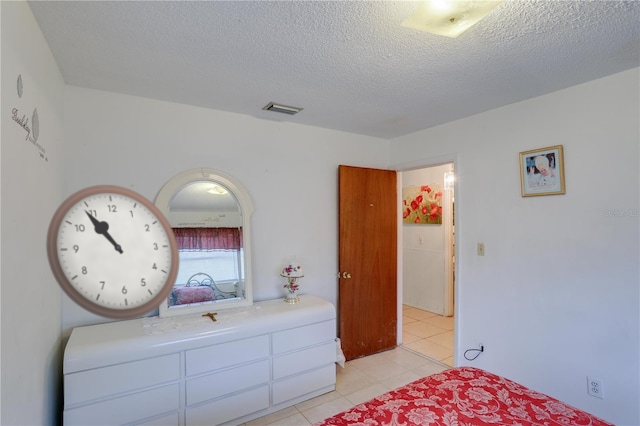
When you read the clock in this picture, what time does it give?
10:54
